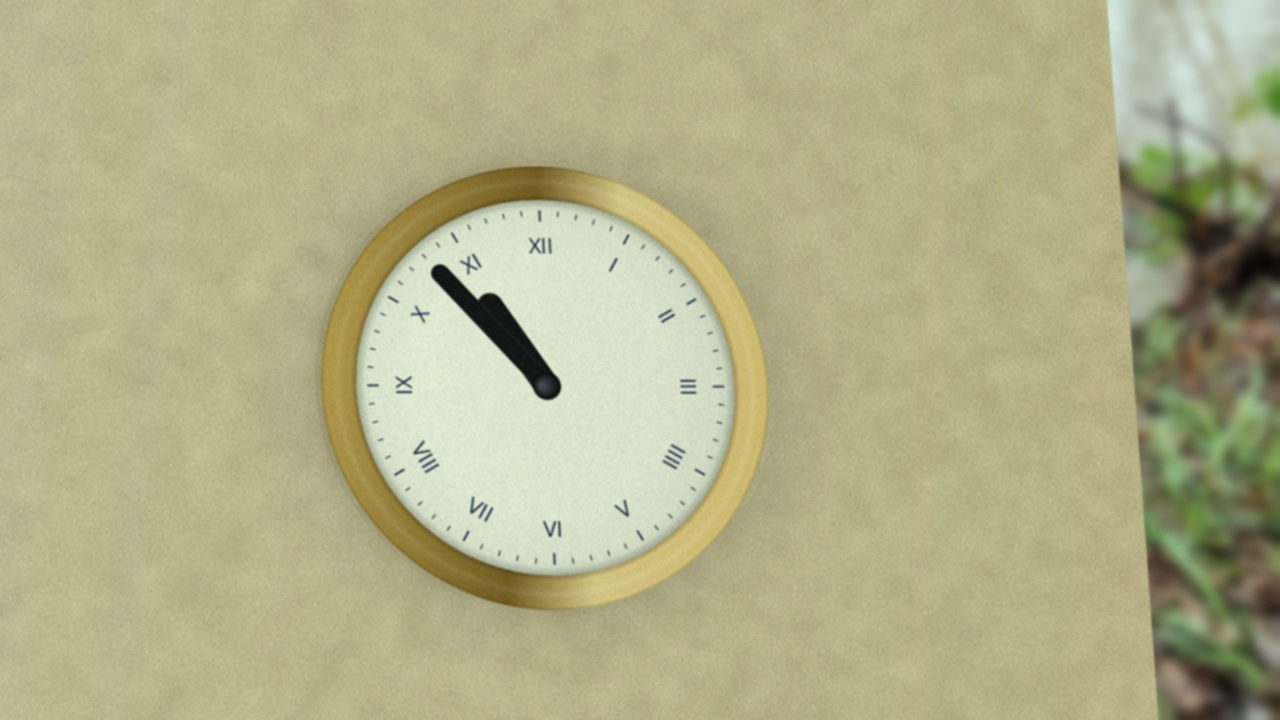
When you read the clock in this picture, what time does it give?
10:53
